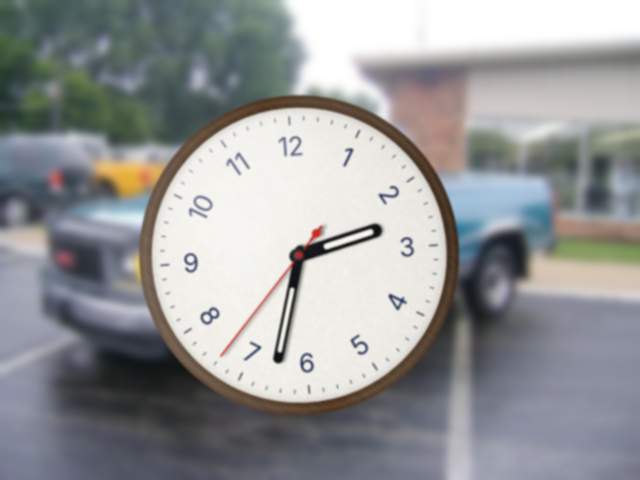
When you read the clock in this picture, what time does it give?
2:32:37
